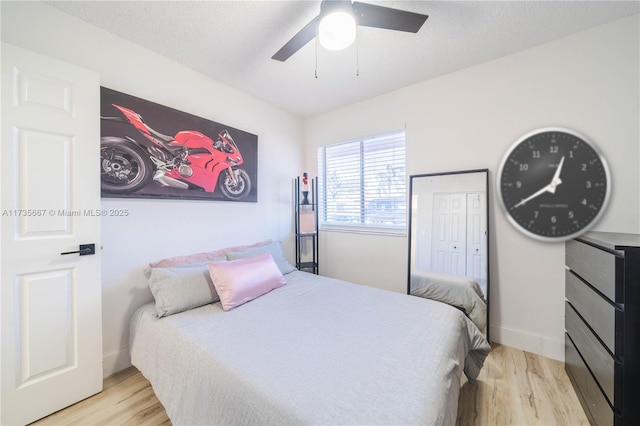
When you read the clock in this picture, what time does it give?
12:40
